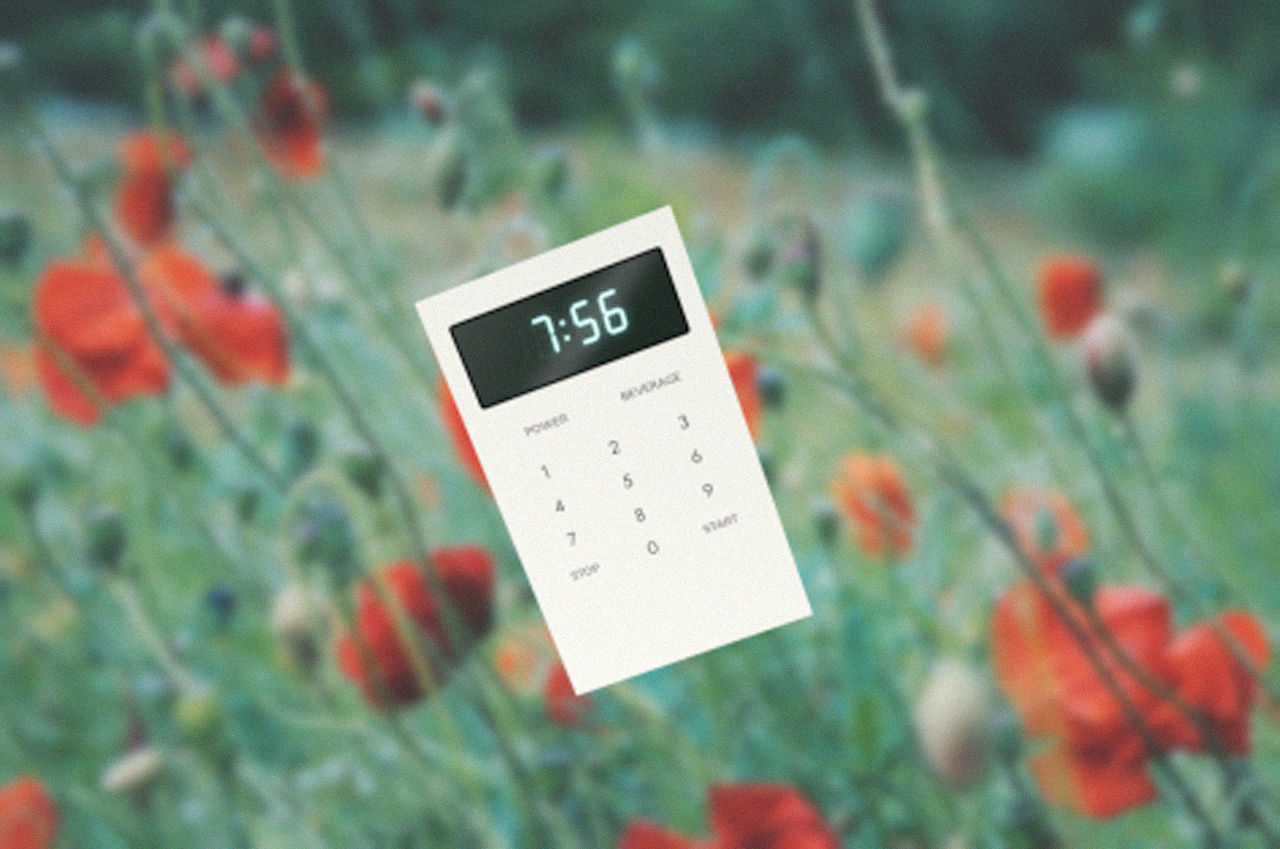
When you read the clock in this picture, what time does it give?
7:56
